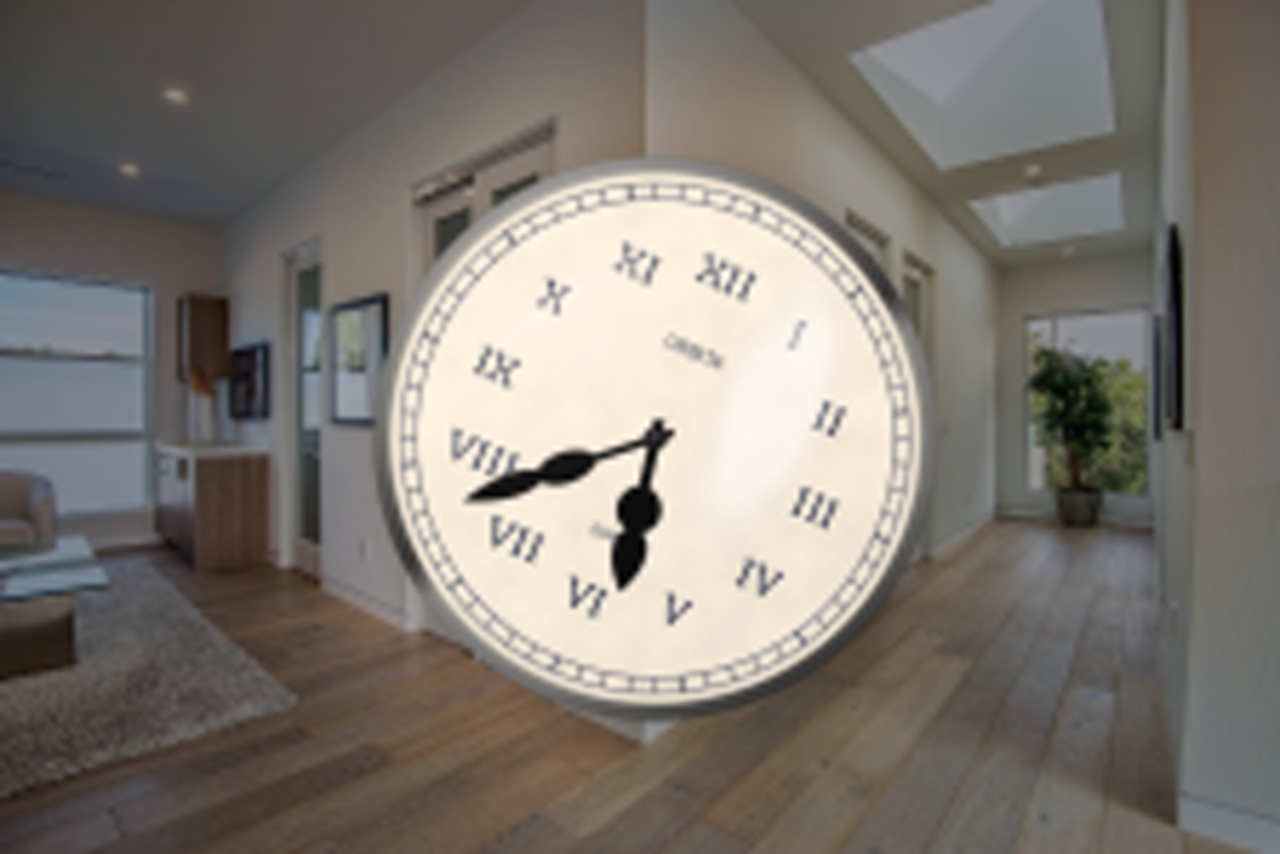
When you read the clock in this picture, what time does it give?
5:38
